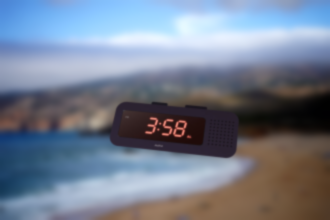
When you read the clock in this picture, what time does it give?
3:58
